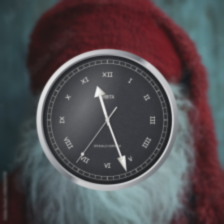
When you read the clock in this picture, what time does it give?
11:26:36
